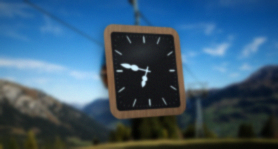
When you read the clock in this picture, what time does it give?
6:47
